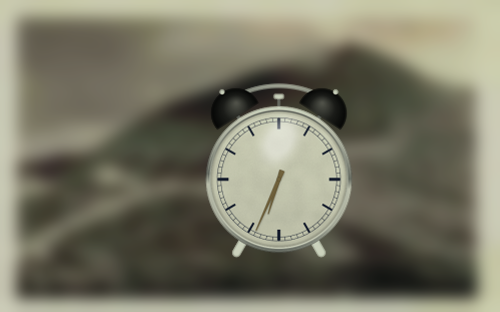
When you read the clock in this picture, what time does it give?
6:34
